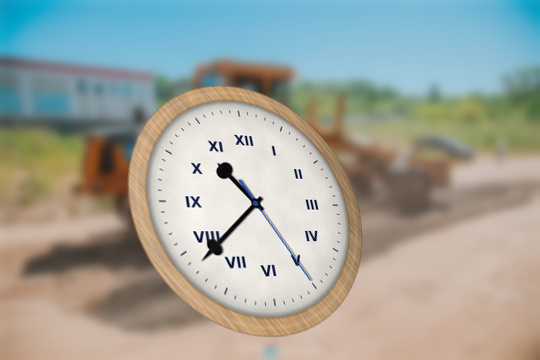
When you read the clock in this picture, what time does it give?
10:38:25
